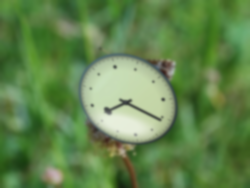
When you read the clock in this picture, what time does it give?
8:21
